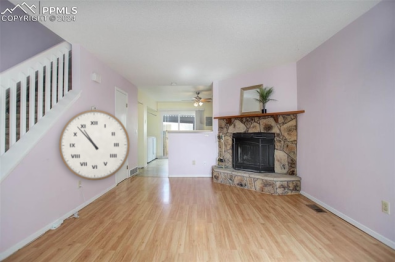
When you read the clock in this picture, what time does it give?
10:53
